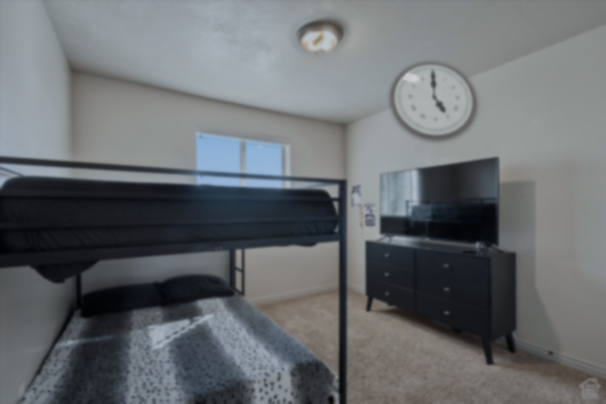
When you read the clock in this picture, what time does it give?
5:00
